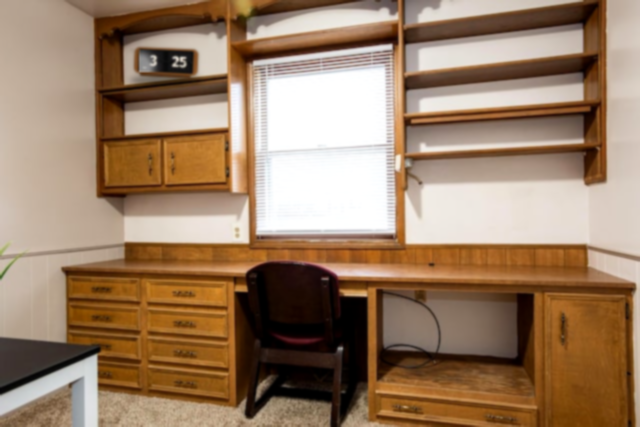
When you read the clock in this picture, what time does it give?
3:25
